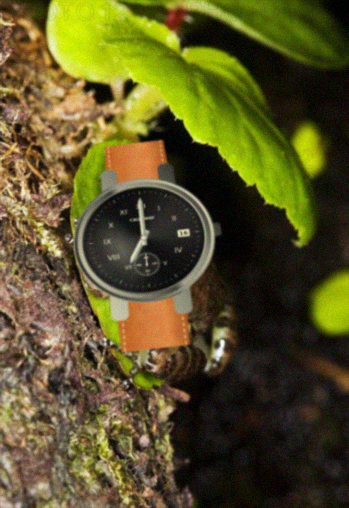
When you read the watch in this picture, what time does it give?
7:00
